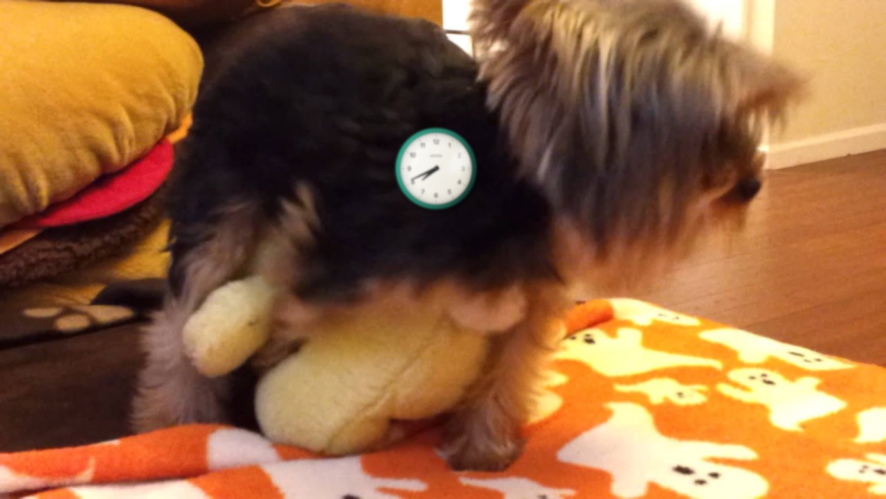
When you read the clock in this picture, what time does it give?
7:41
